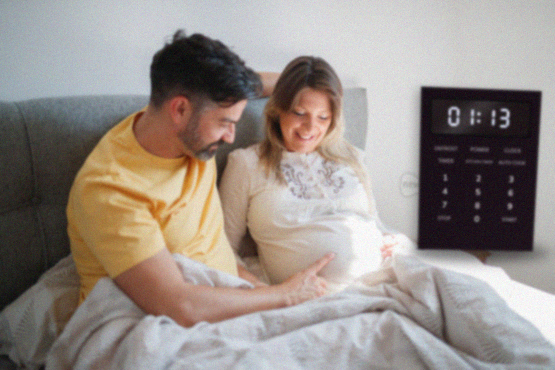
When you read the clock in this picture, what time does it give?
1:13
